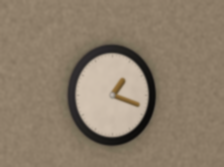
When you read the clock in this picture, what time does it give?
1:18
